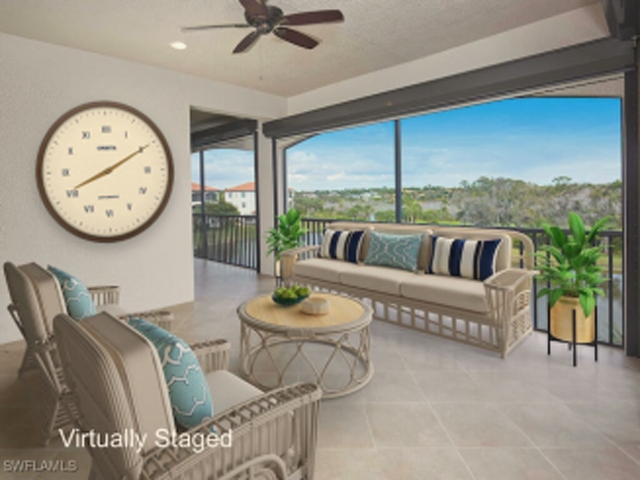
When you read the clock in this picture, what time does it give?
8:10
